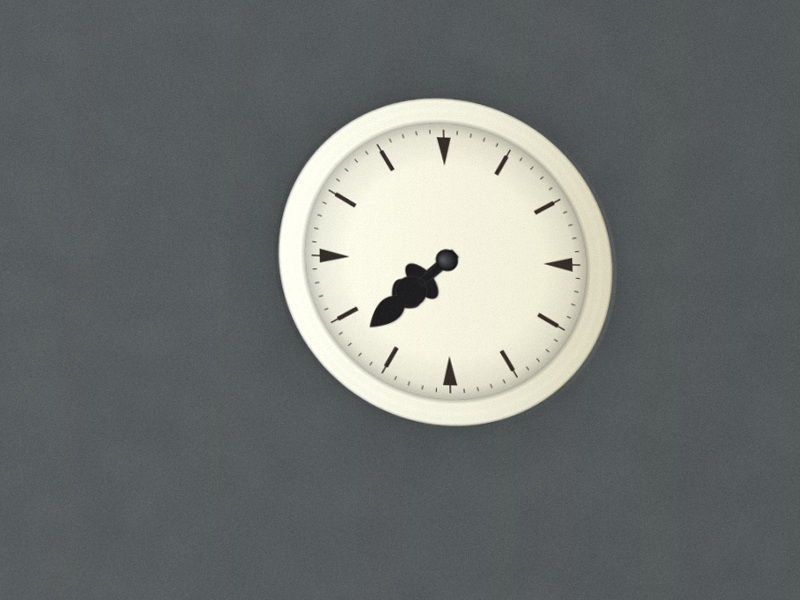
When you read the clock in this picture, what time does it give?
7:38
